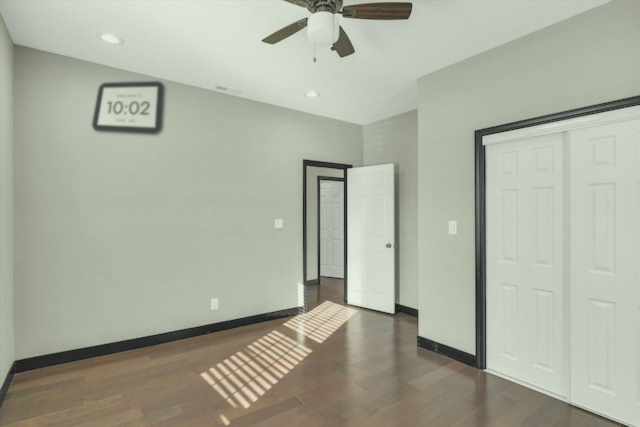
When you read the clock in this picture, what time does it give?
10:02
